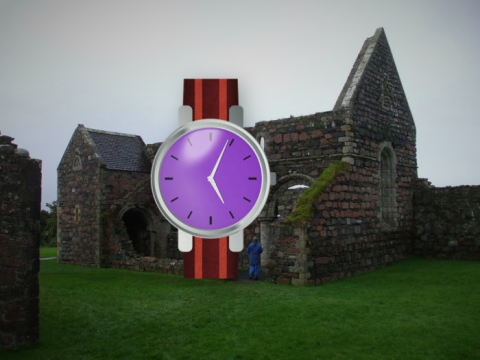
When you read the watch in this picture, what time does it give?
5:04
